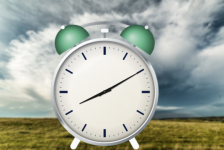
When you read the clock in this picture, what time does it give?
8:10
